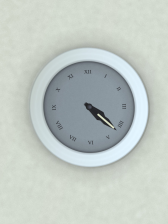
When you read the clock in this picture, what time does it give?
4:22
